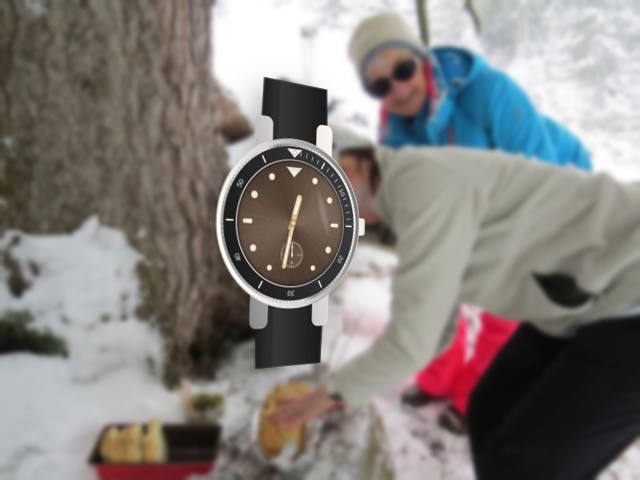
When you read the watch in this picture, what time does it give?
12:32
